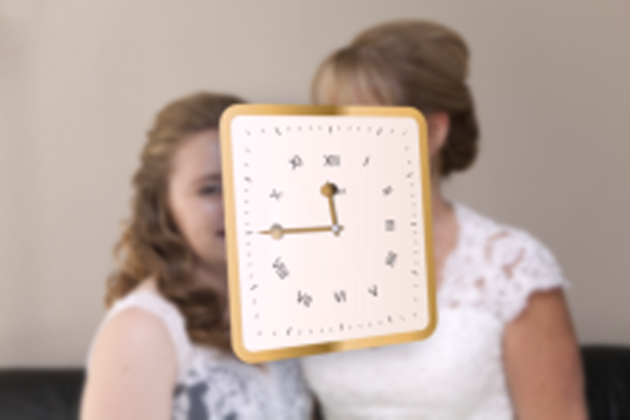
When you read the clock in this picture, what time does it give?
11:45
